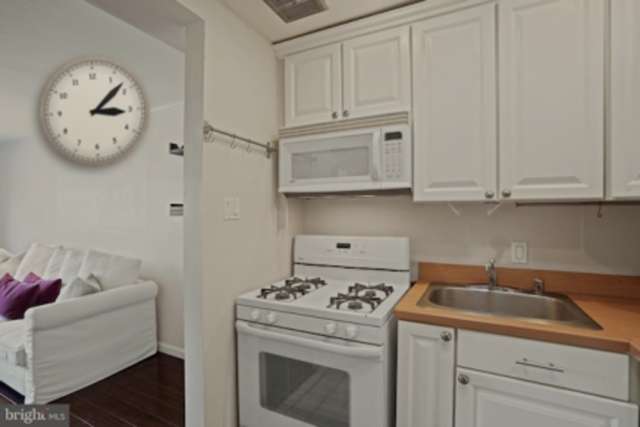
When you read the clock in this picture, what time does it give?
3:08
